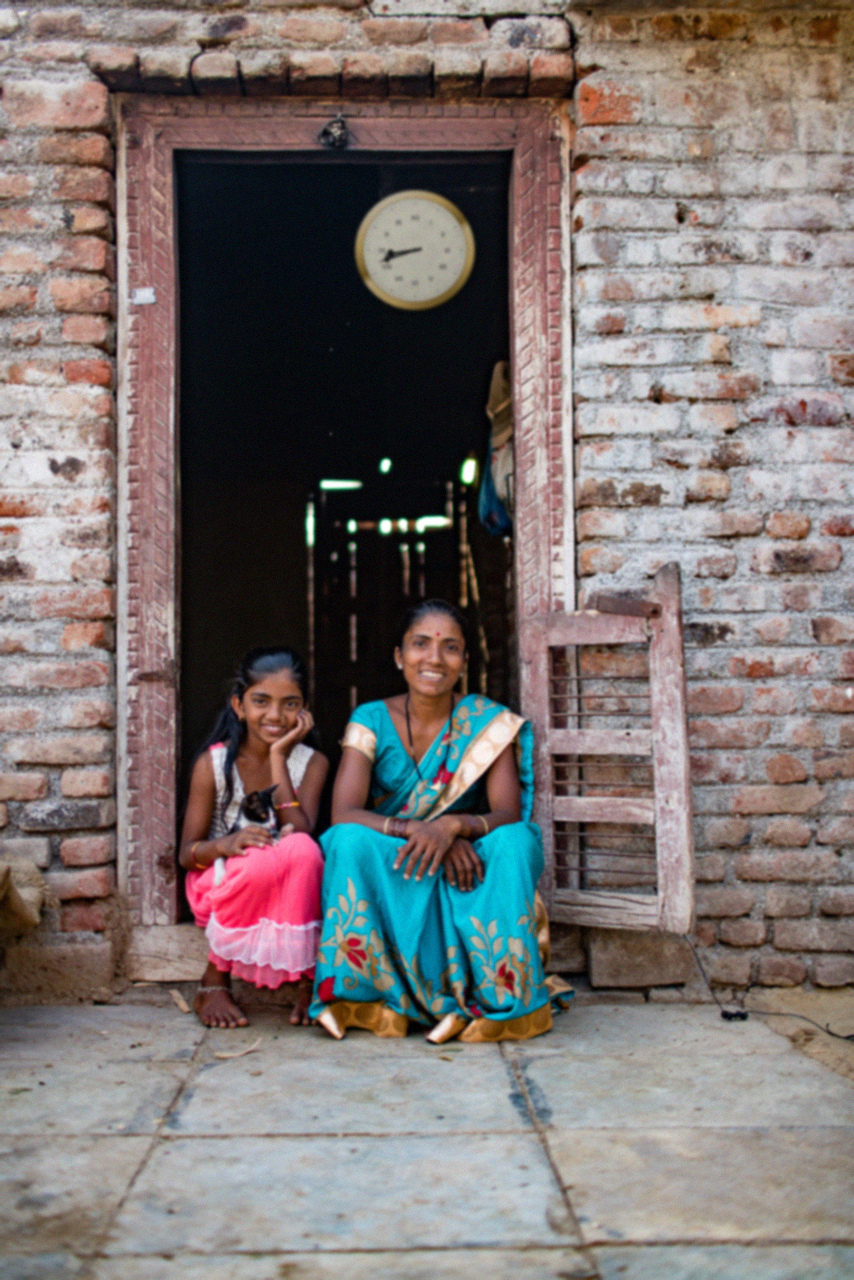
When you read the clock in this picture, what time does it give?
8:42
